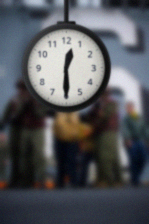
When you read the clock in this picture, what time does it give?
12:30
